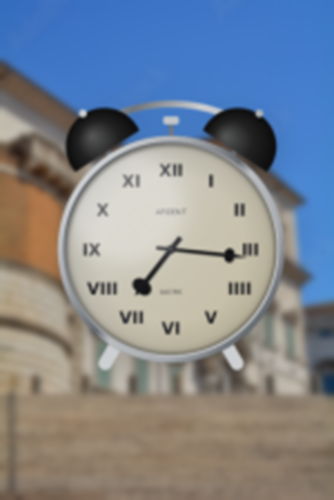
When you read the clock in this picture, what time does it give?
7:16
